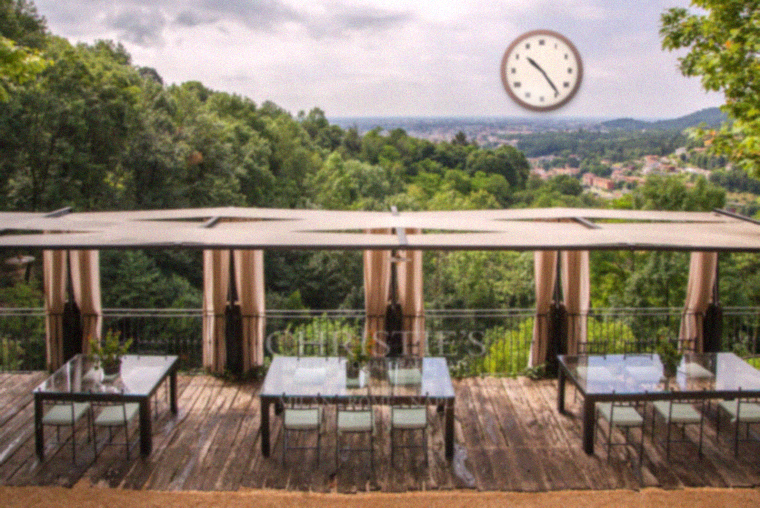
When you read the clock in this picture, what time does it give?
10:24
